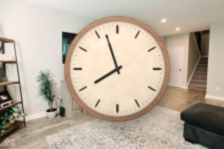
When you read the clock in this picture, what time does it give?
7:57
